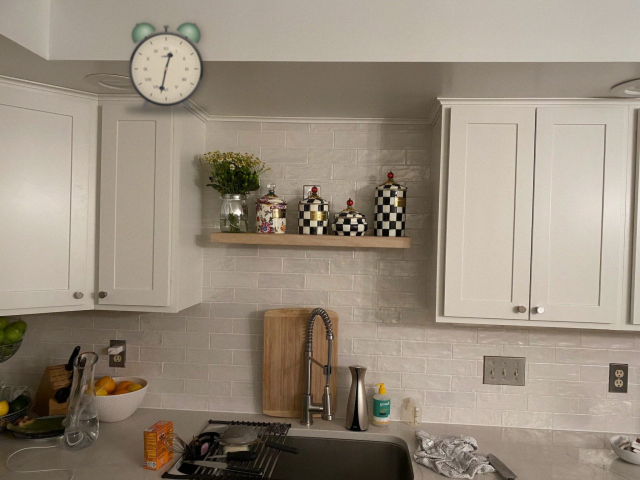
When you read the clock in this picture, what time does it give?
12:32
